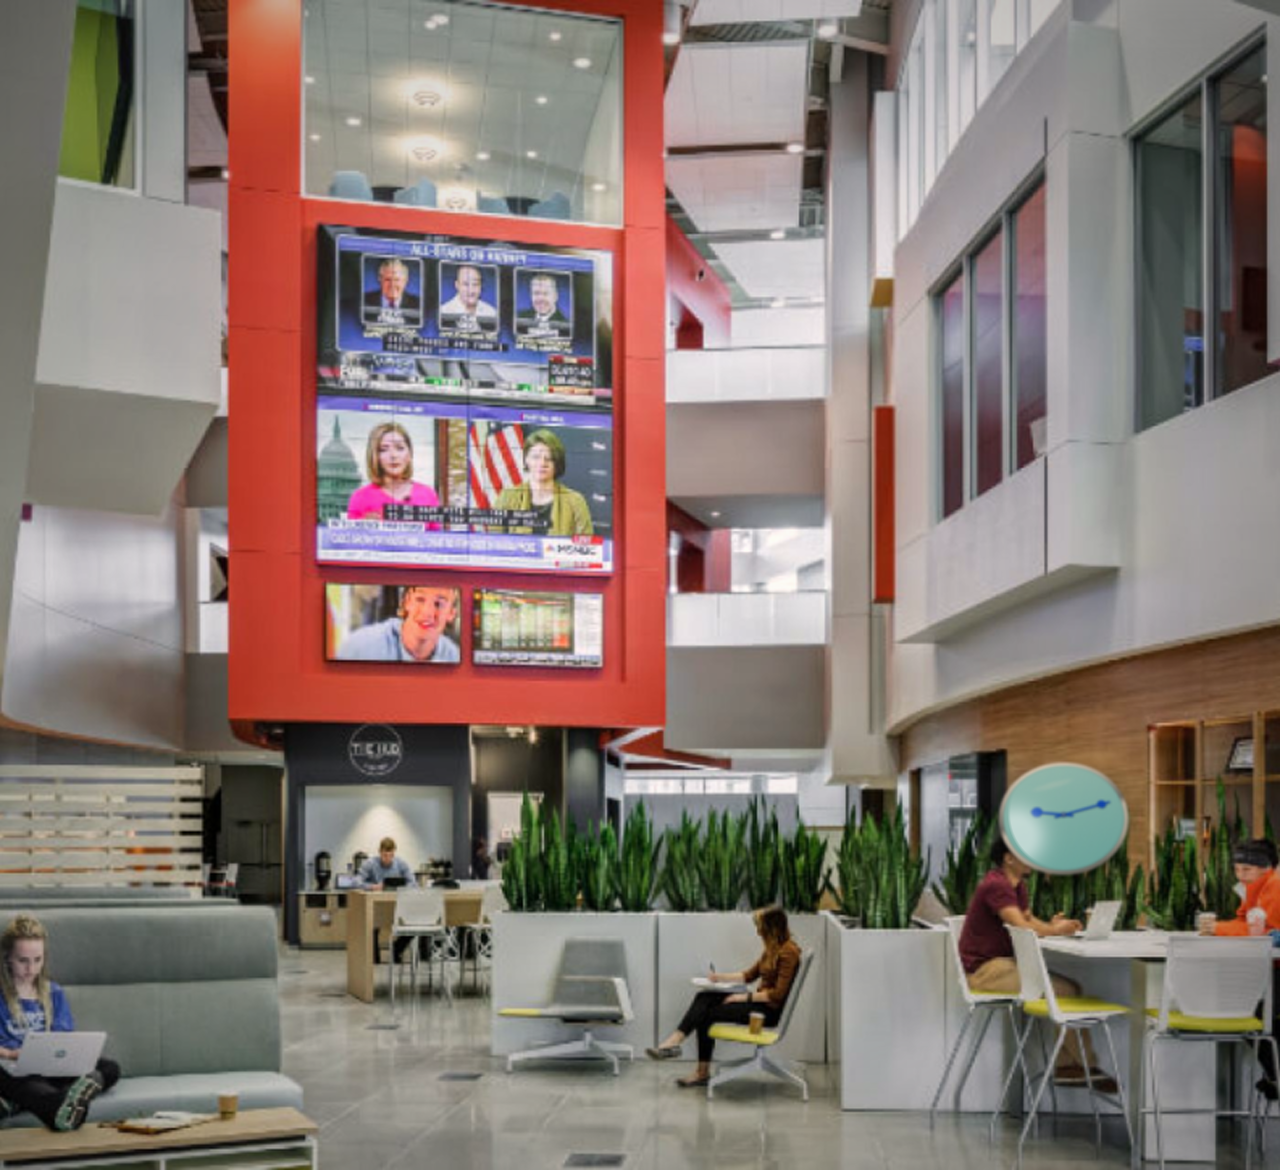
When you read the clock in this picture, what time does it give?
9:12
